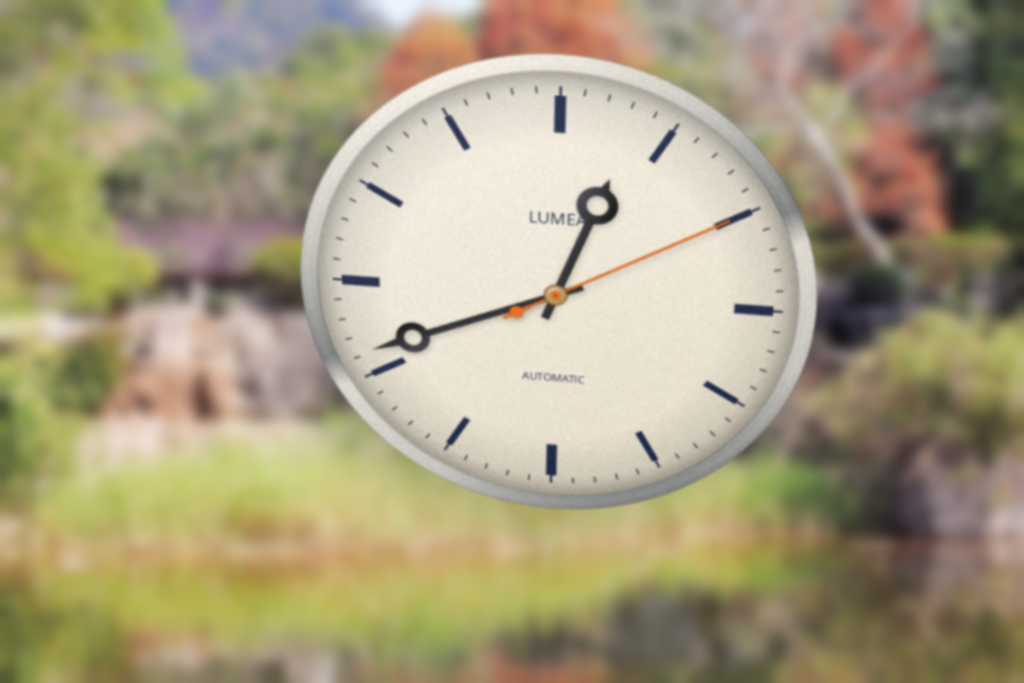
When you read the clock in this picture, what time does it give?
12:41:10
